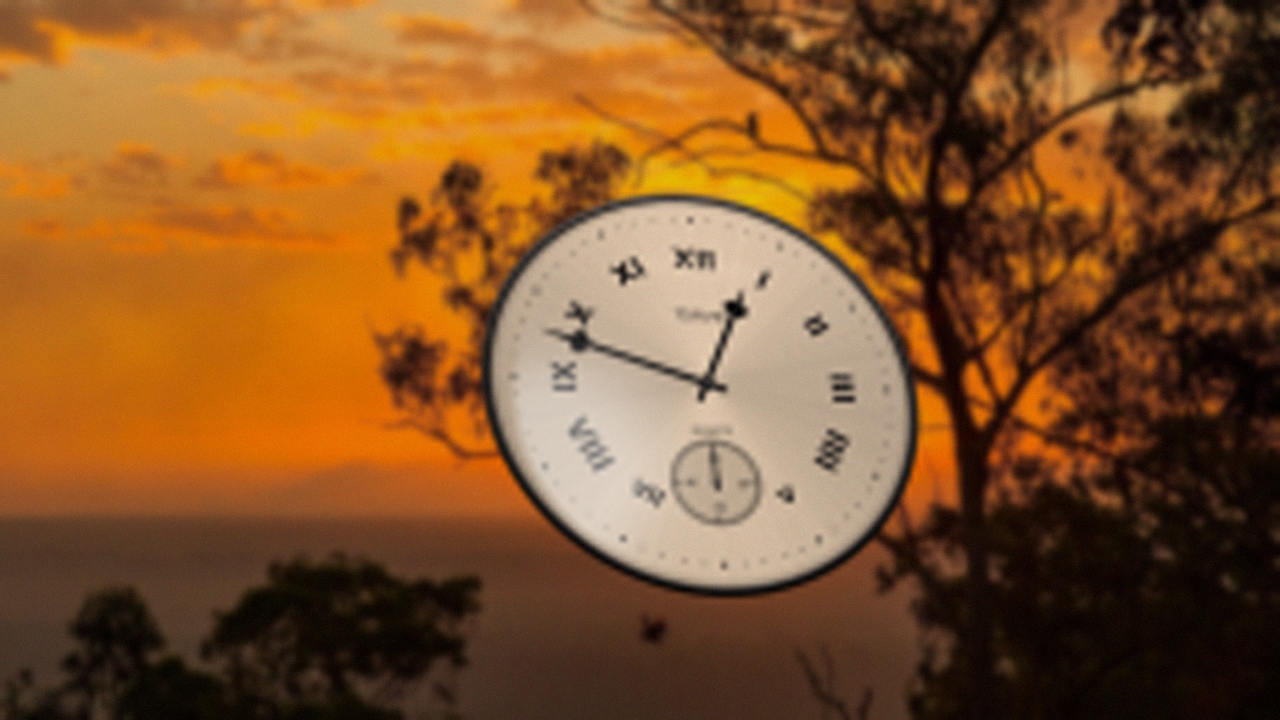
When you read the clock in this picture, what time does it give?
12:48
